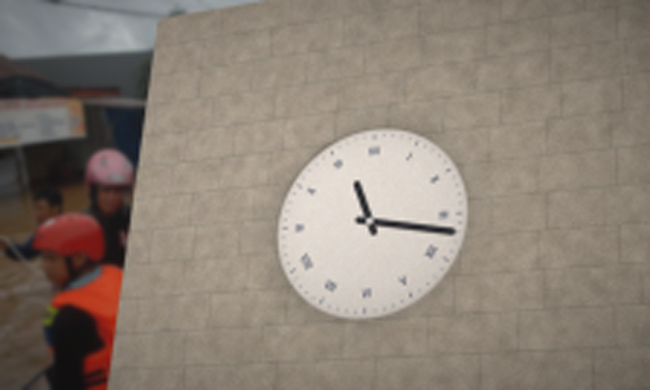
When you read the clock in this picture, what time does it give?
11:17
